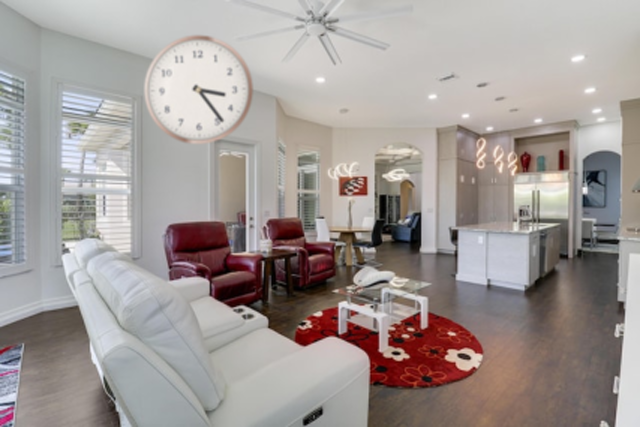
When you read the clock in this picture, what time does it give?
3:24
